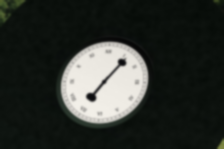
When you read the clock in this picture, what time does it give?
7:06
